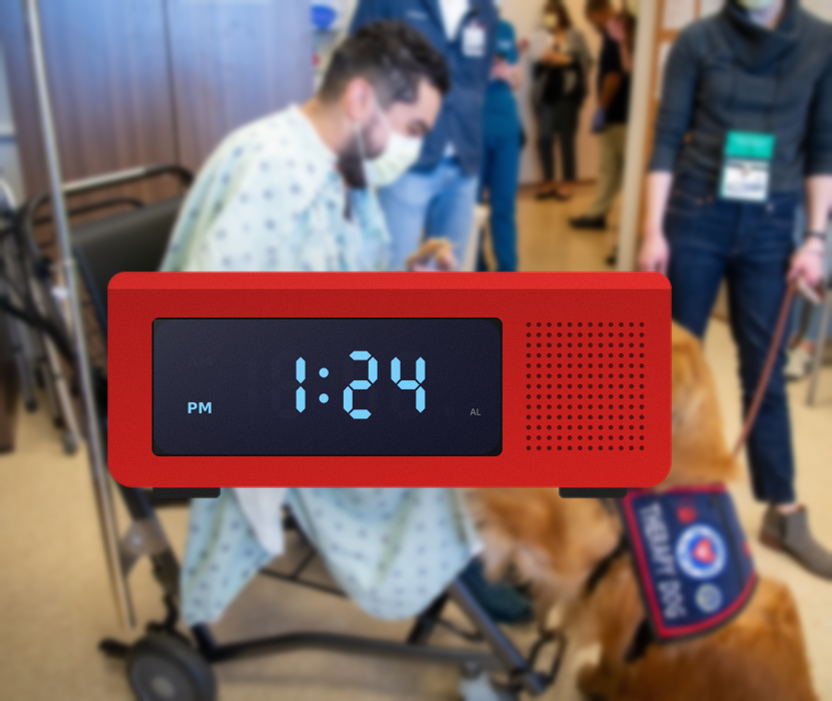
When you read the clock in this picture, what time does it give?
1:24
